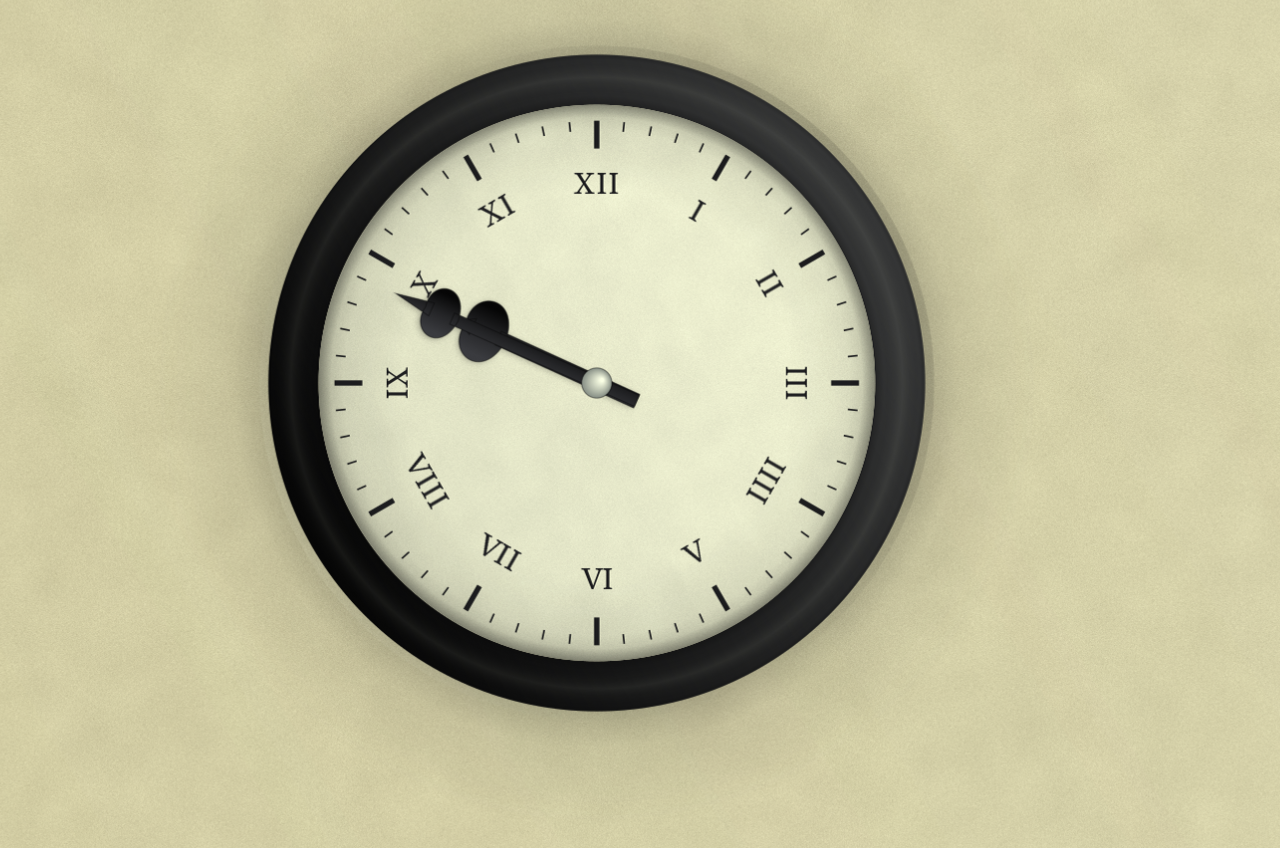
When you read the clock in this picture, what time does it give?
9:49
